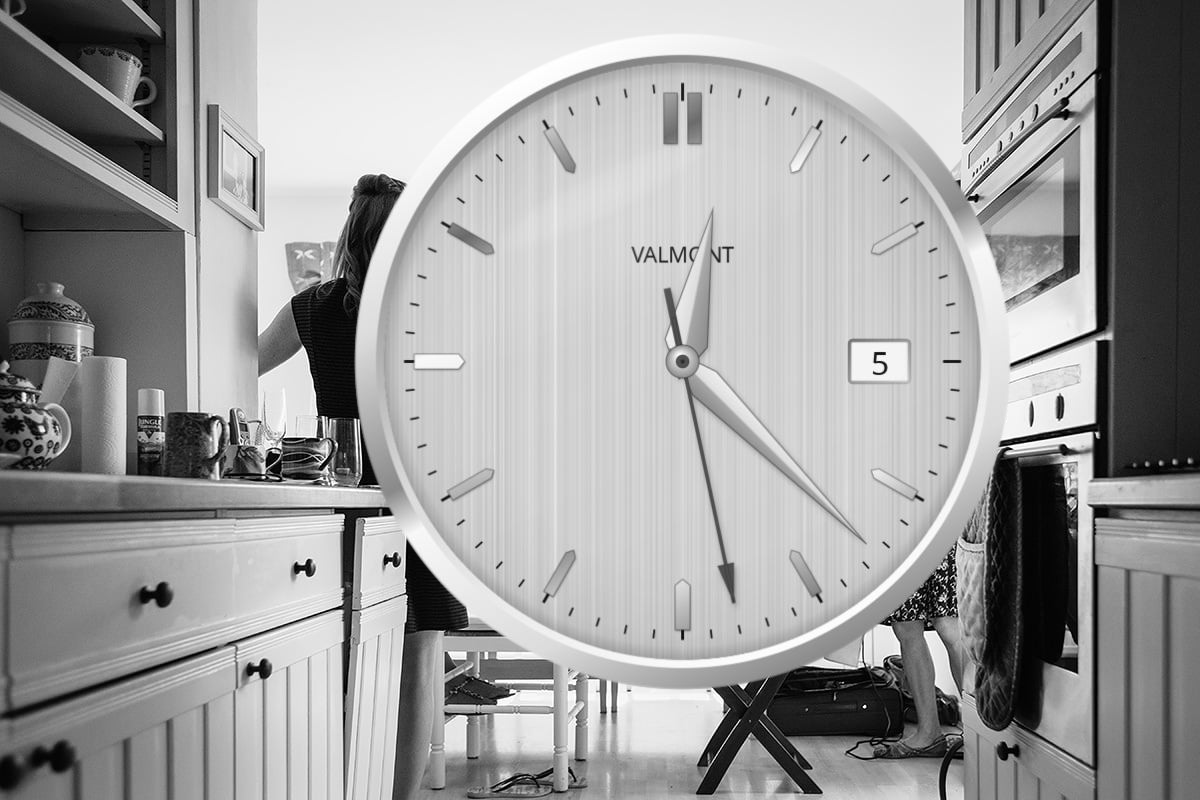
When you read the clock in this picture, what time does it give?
12:22:28
